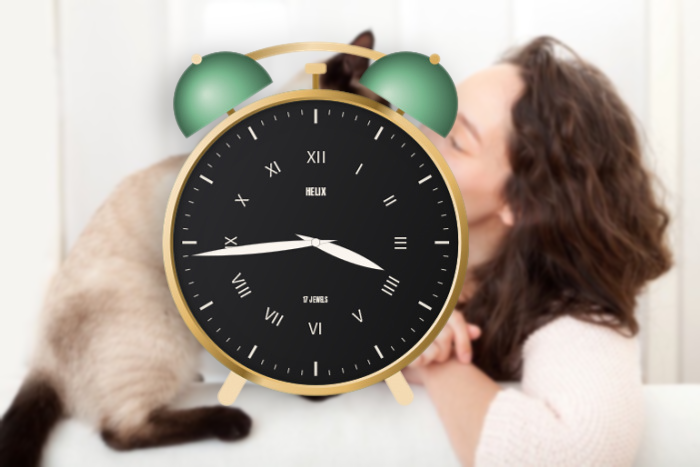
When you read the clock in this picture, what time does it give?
3:44
